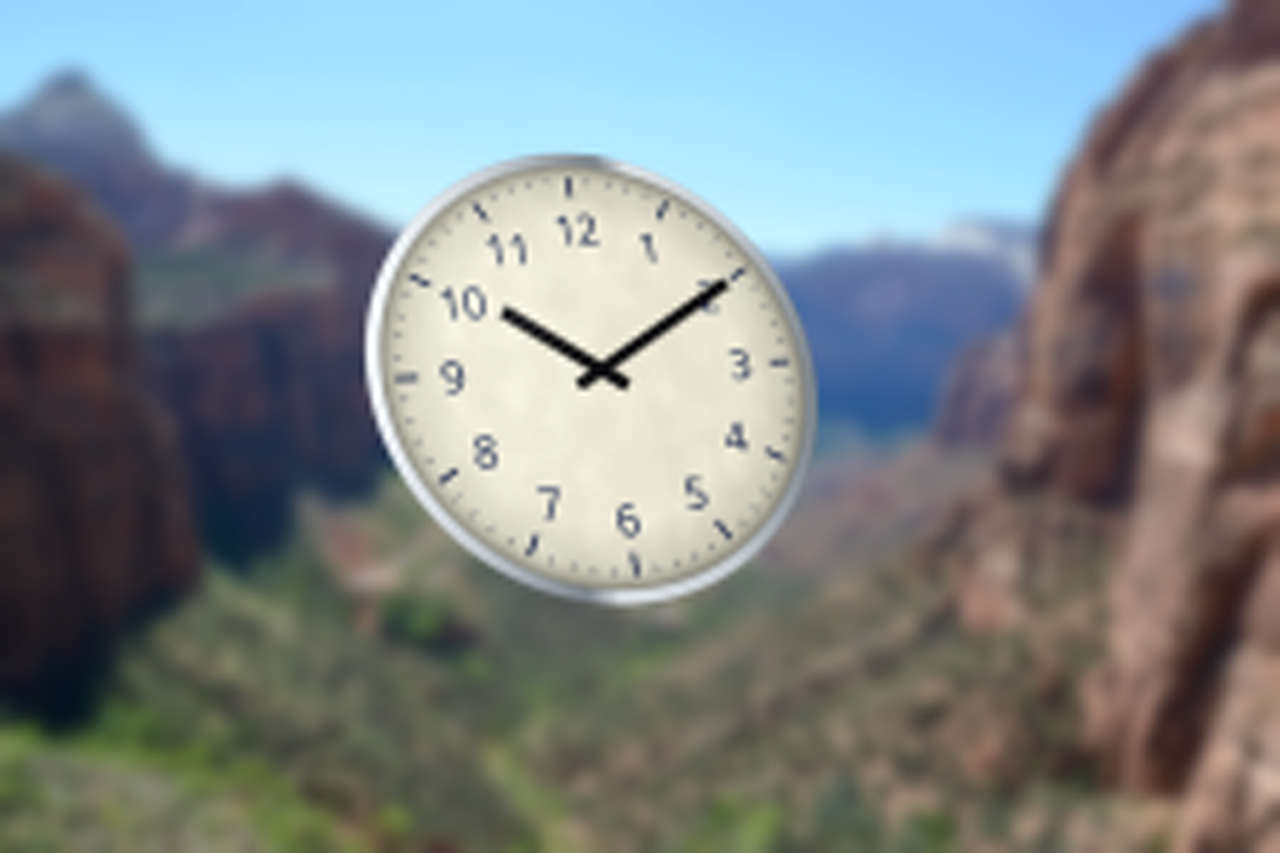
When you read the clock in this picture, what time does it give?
10:10
